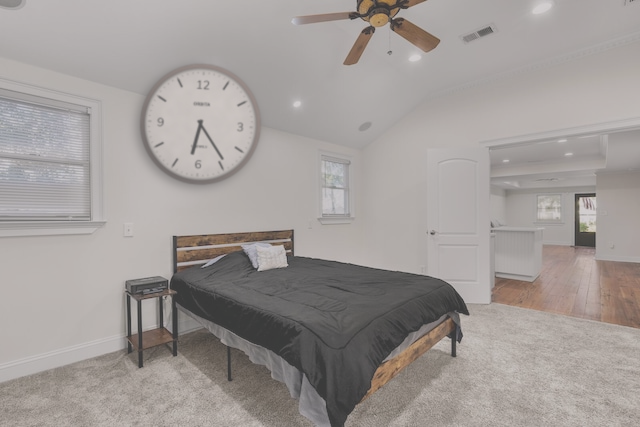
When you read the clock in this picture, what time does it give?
6:24
